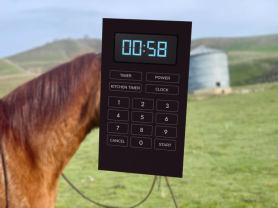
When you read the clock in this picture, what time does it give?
0:58
